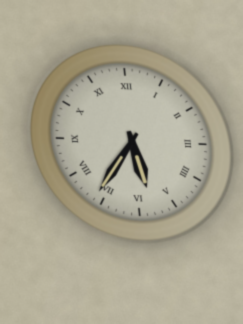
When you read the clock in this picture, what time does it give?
5:36
